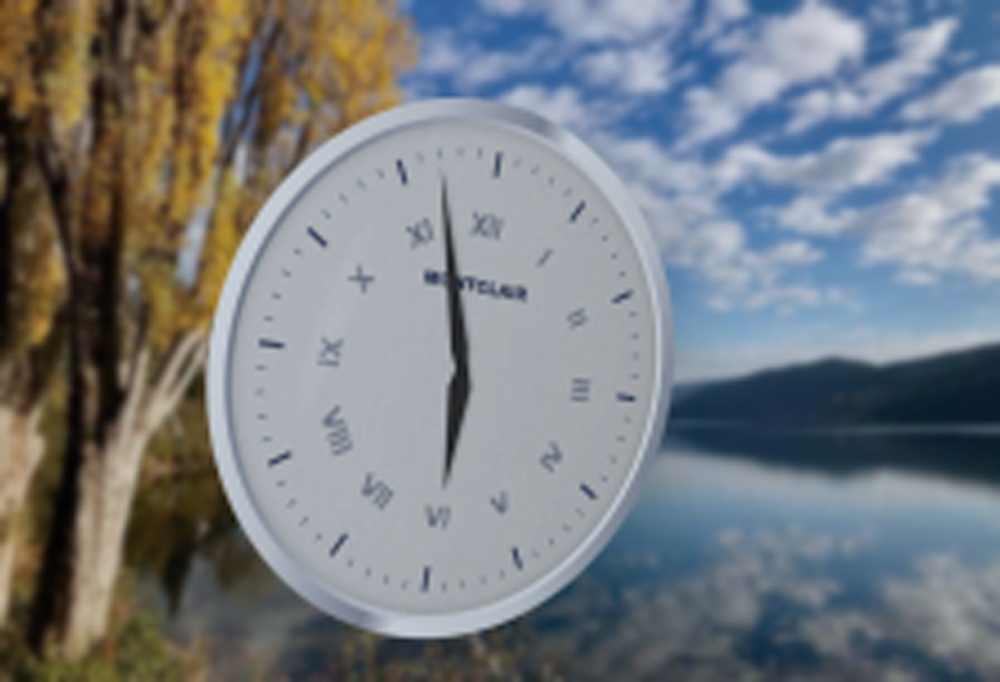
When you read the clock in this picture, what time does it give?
5:57
